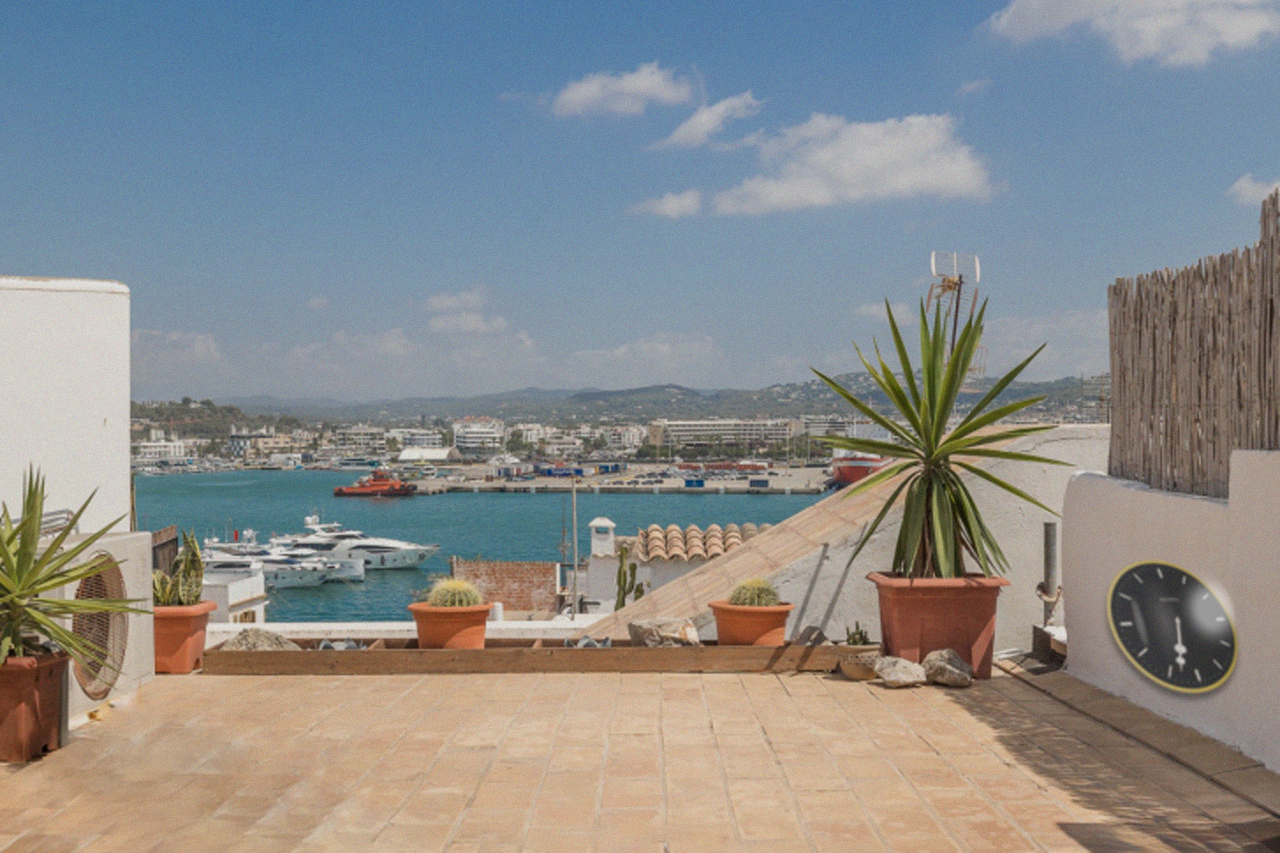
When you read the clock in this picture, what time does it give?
6:33
